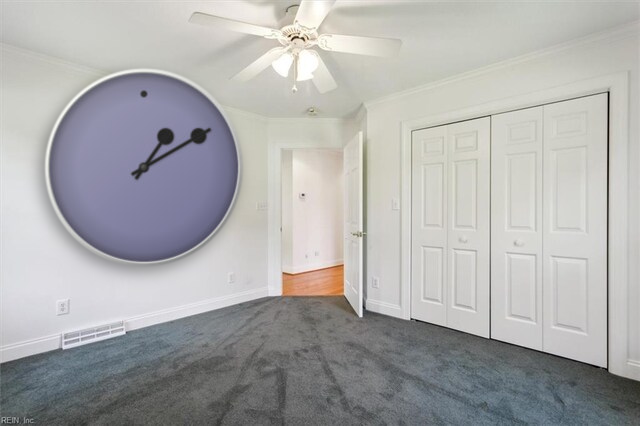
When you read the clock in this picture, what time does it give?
1:10
